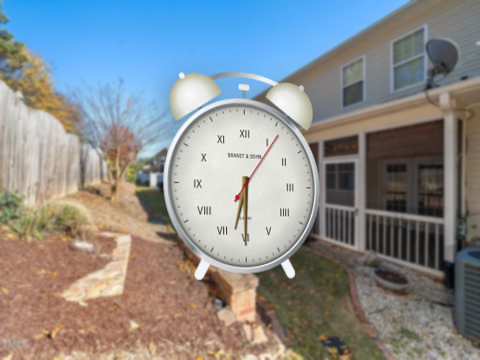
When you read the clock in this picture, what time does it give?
6:30:06
